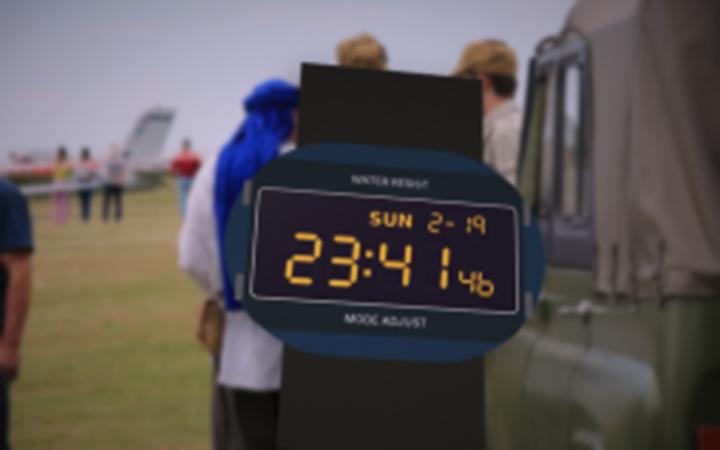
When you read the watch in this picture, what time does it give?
23:41:46
